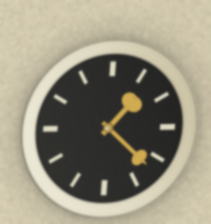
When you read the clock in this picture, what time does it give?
1:22
